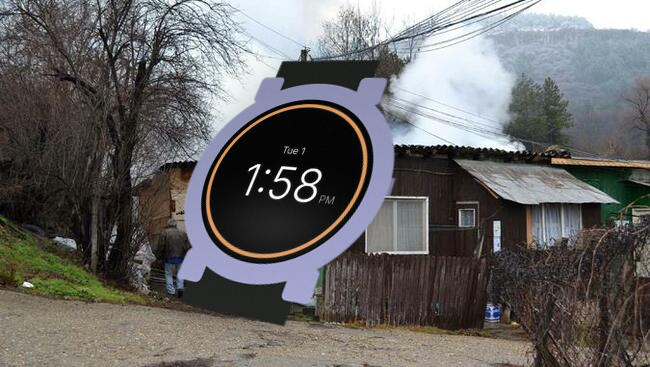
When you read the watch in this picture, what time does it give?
1:58
